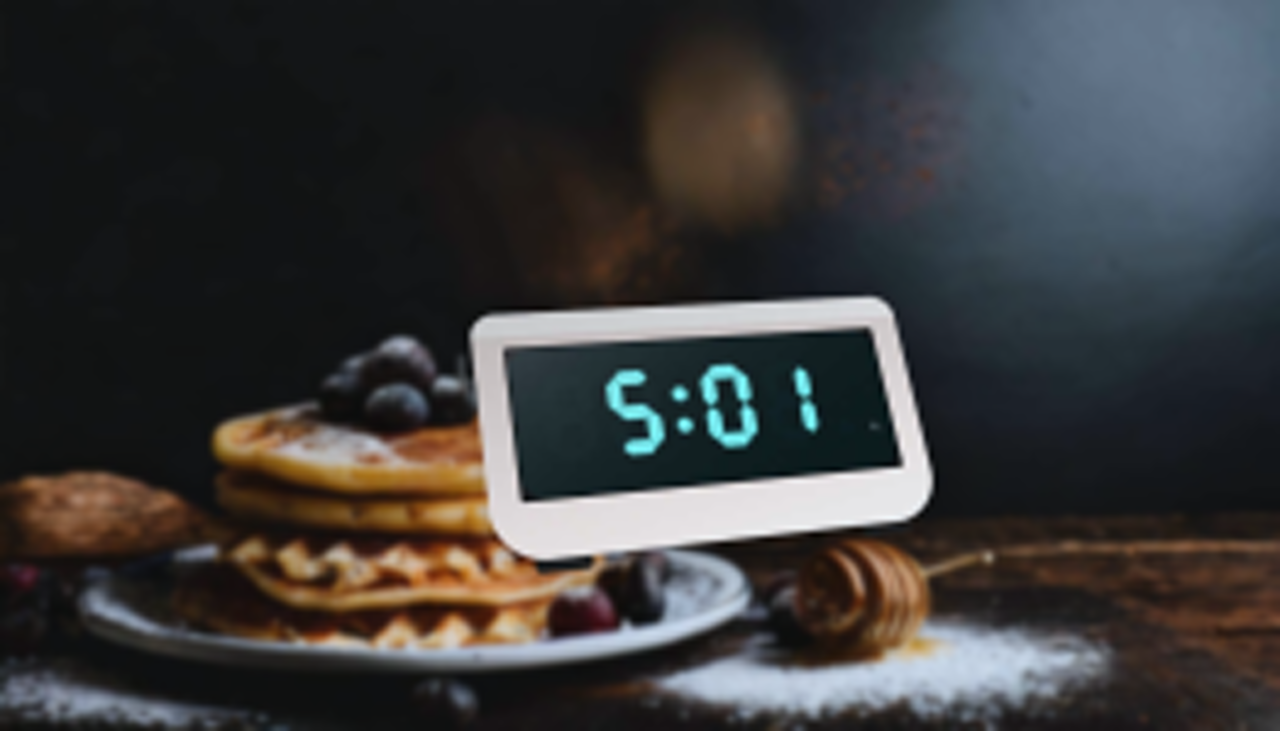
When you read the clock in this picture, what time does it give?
5:01
